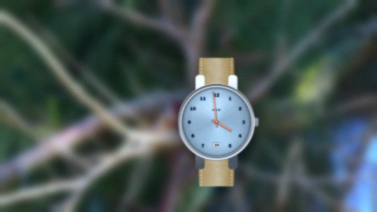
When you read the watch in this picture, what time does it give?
3:59
